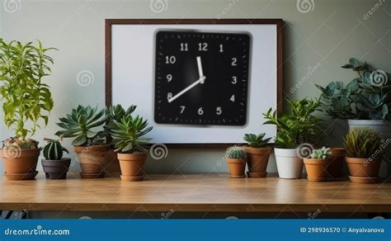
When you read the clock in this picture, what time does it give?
11:39
